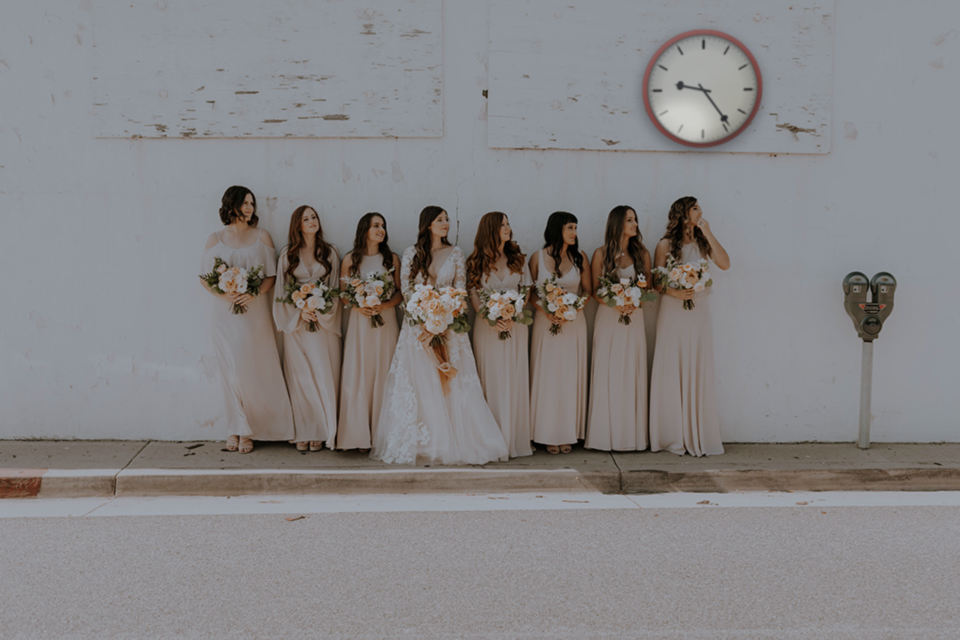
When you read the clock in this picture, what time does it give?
9:24
